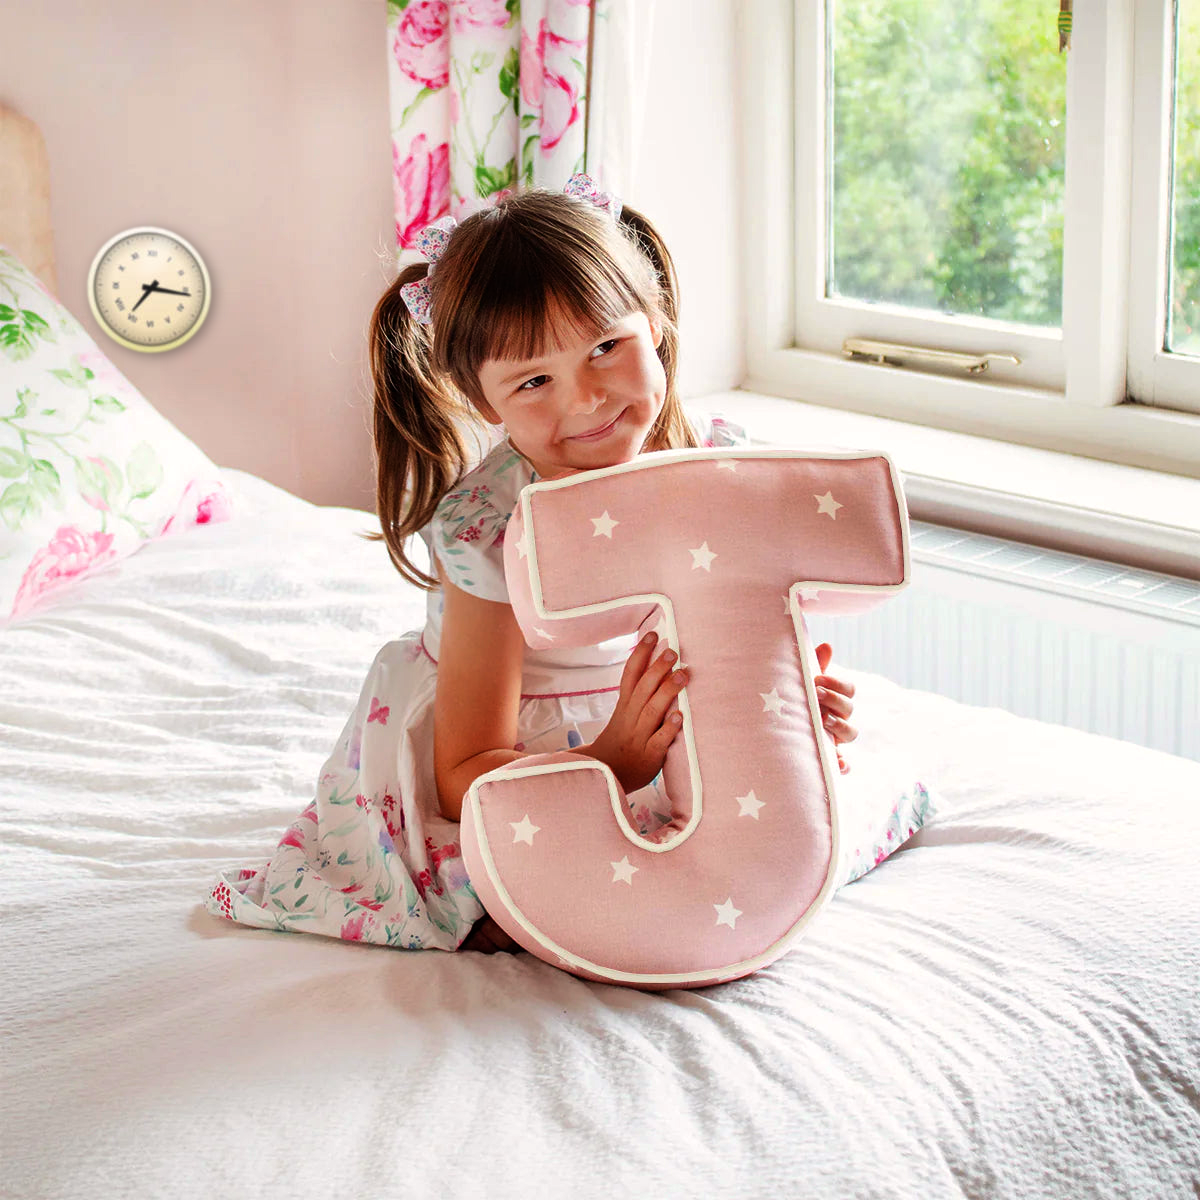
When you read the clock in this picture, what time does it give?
7:16
